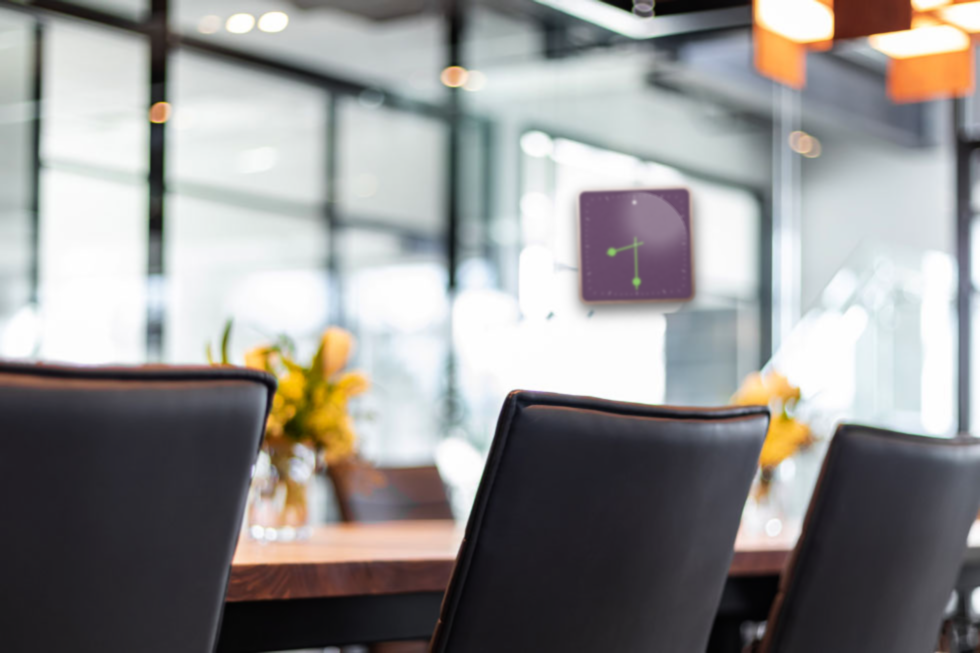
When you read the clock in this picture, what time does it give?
8:30
